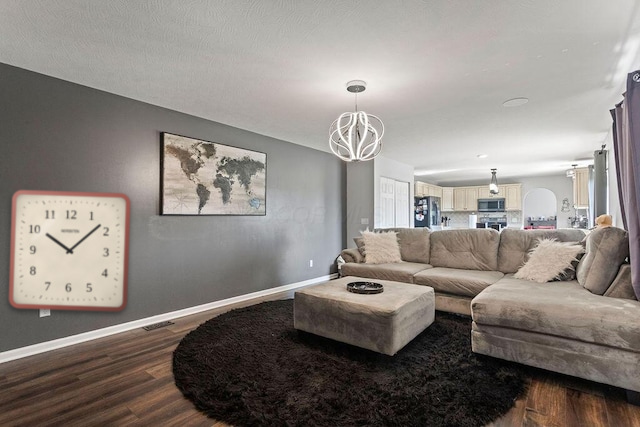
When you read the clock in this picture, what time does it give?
10:08
